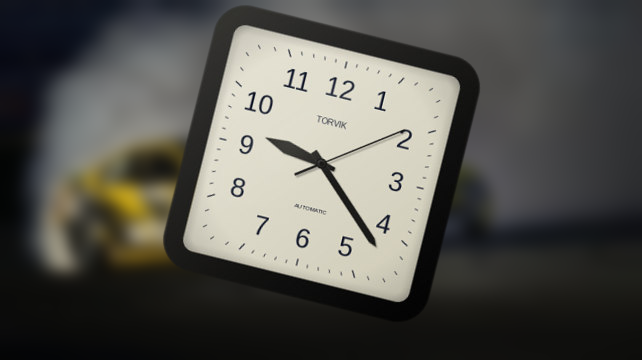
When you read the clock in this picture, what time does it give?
9:22:09
